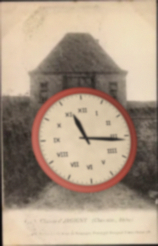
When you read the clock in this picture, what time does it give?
11:16
